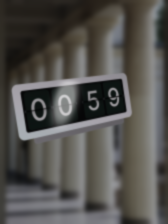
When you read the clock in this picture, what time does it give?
0:59
